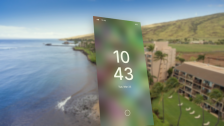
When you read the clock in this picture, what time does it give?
10:43
